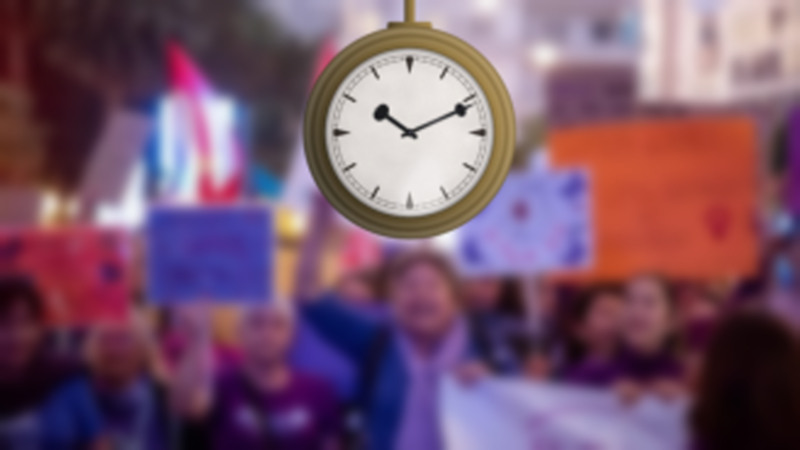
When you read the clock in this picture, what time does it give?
10:11
